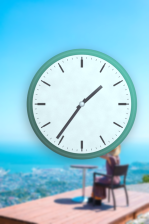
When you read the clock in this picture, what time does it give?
1:36
